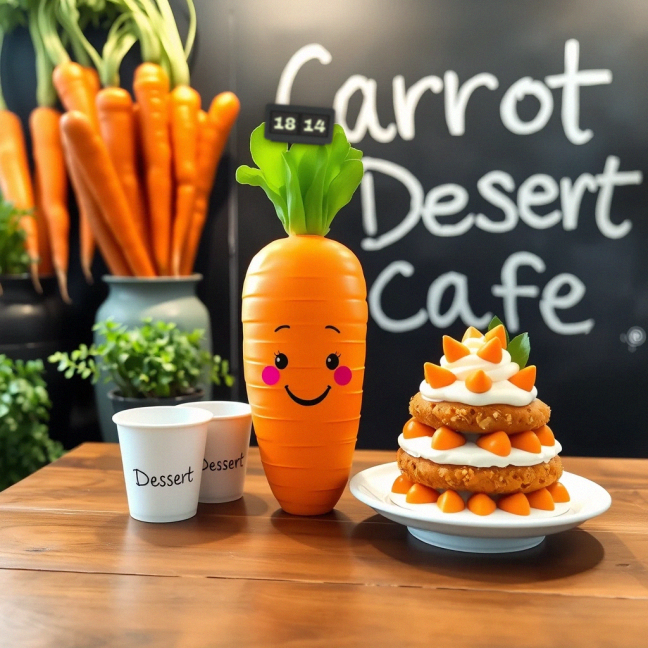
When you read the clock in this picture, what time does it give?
18:14
